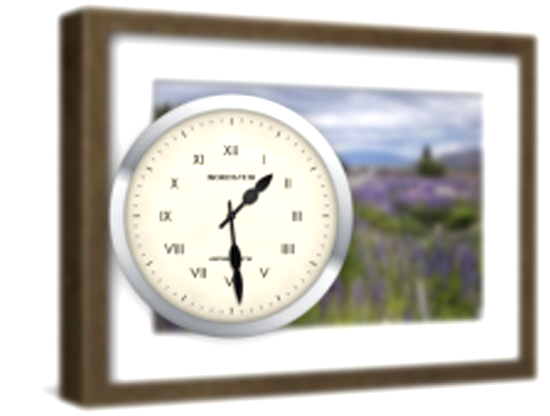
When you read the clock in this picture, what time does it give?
1:29
